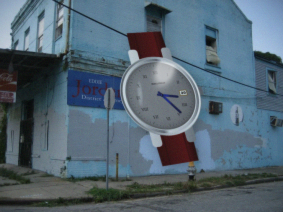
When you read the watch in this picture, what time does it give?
3:24
